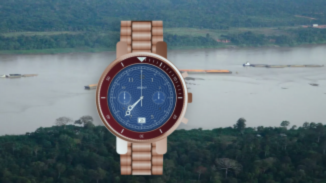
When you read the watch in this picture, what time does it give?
7:37
